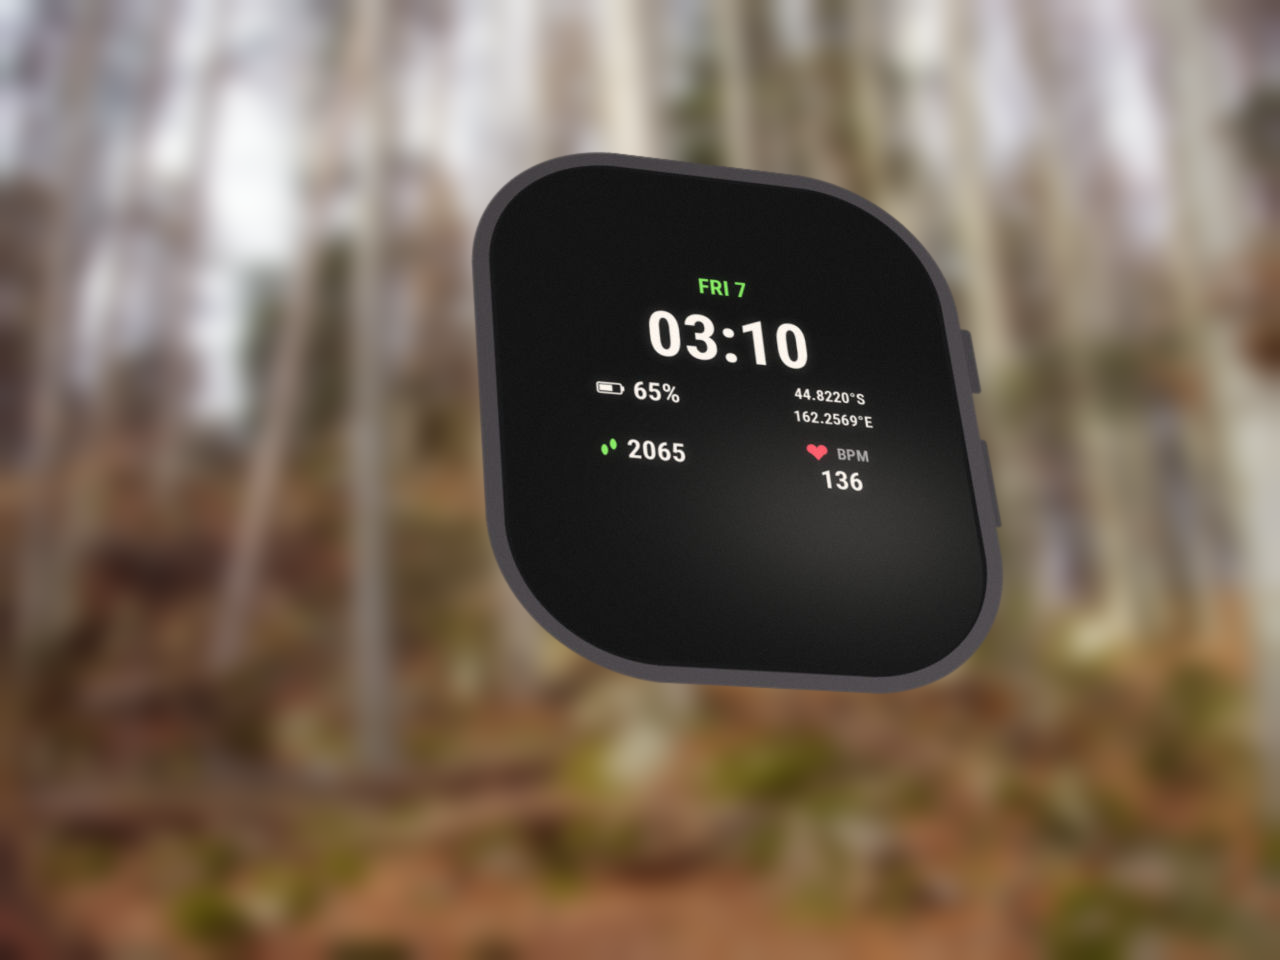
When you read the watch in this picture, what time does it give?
3:10
